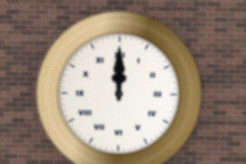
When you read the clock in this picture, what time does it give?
12:00
